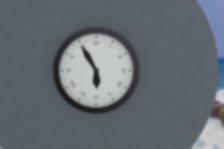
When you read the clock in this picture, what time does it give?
5:55
